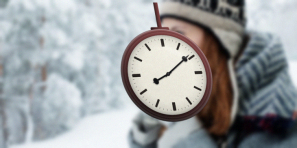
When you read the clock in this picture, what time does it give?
8:09
